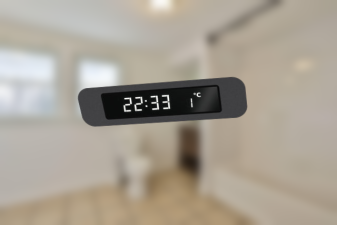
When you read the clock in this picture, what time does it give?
22:33
